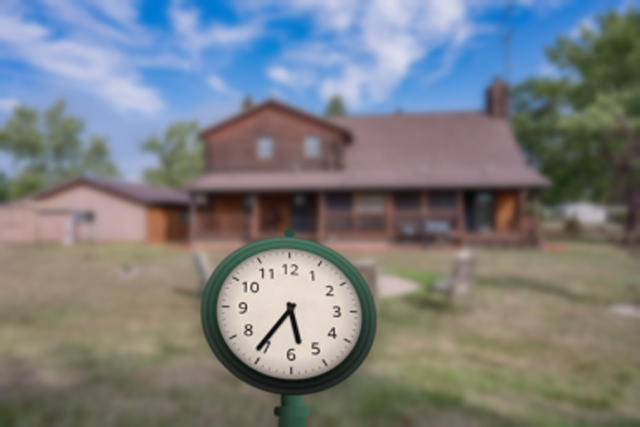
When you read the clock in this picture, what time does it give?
5:36
